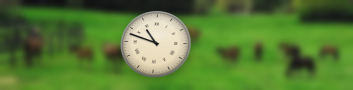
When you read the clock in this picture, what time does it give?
10:48
